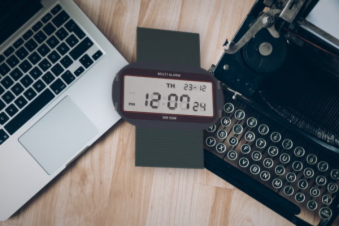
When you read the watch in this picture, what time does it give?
12:07:24
